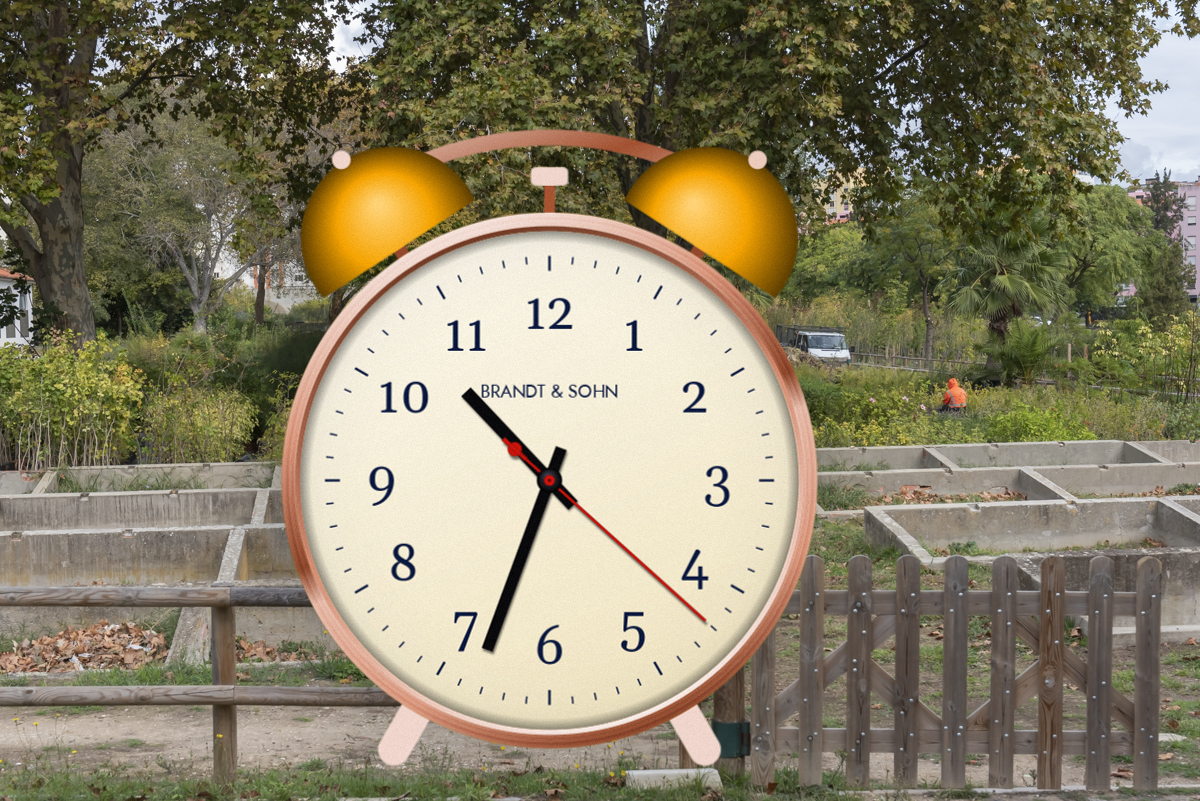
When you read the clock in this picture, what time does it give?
10:33:22
